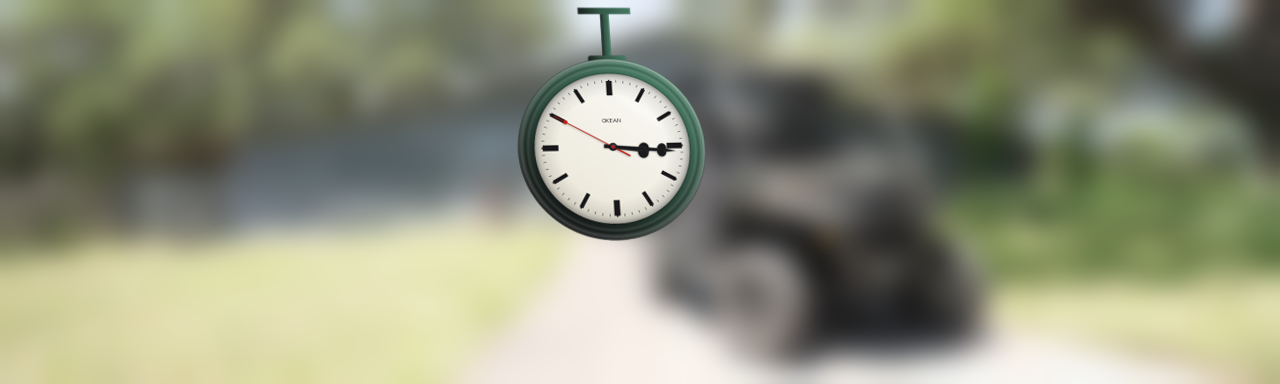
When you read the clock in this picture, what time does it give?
3:15:50
